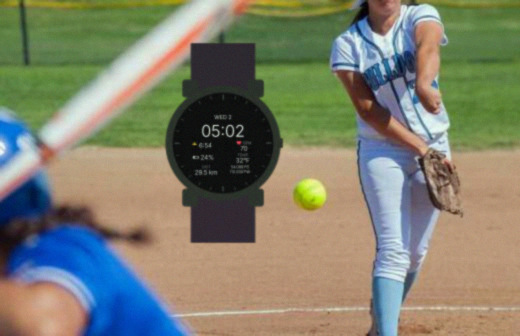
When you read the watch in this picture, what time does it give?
5:02
